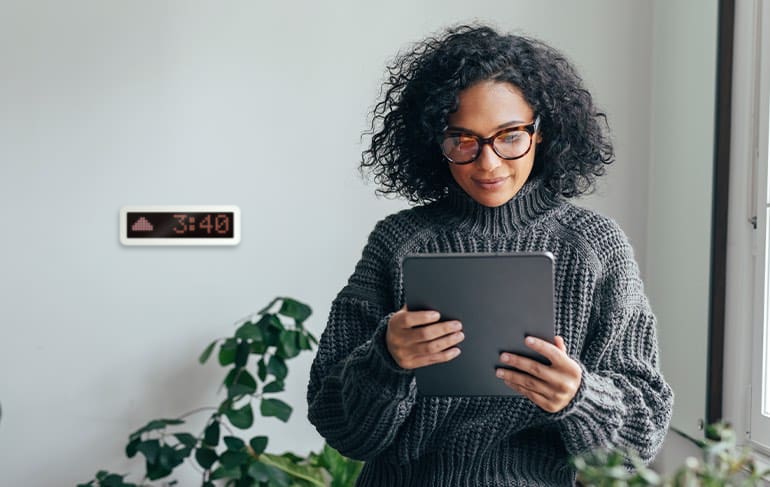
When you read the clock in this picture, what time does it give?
3:40
